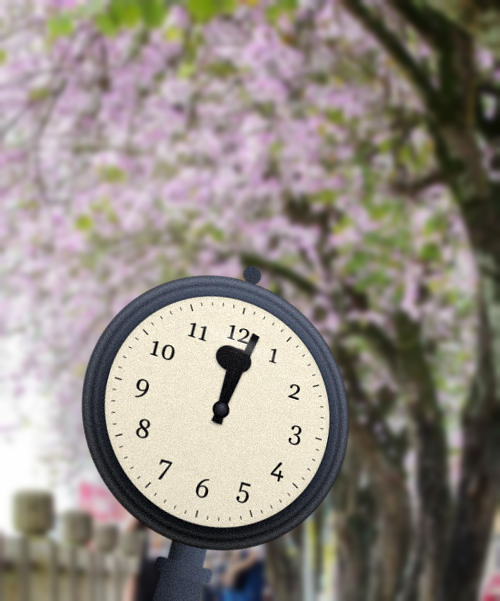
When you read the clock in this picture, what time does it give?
12:02
